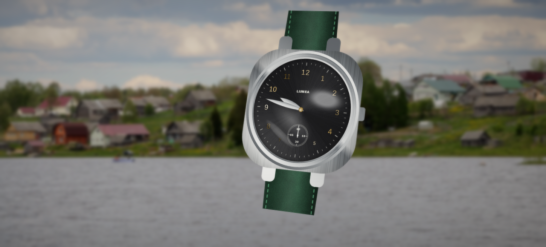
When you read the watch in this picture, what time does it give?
9:47
